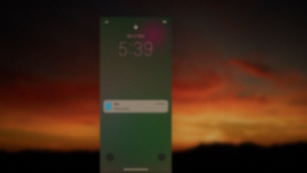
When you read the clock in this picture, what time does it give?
5:39
